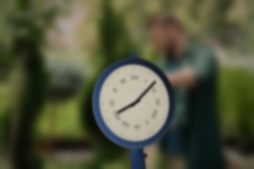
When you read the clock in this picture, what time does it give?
8:08
